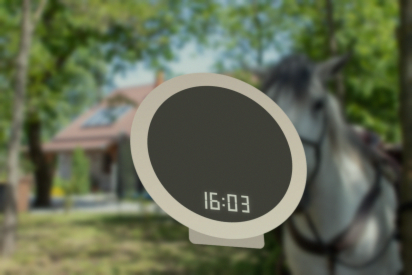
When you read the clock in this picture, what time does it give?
16:03
